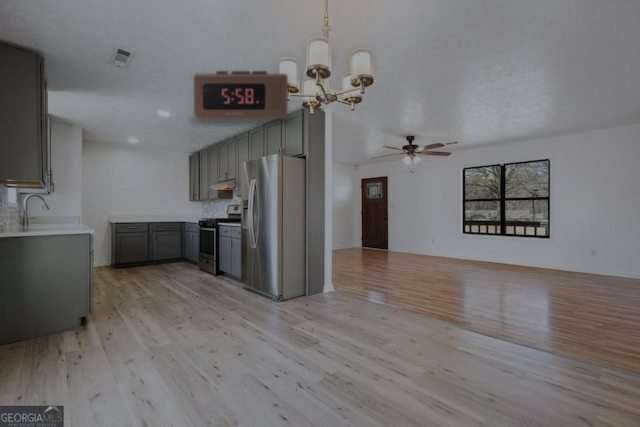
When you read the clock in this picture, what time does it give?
5:58
